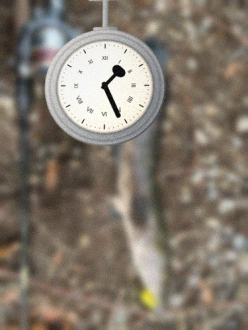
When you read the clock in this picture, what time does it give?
1:26
